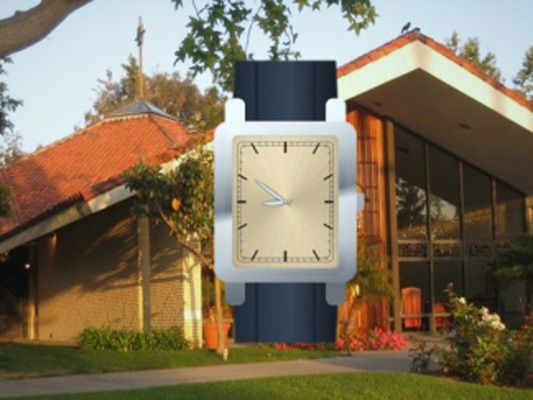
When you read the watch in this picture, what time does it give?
8:51
